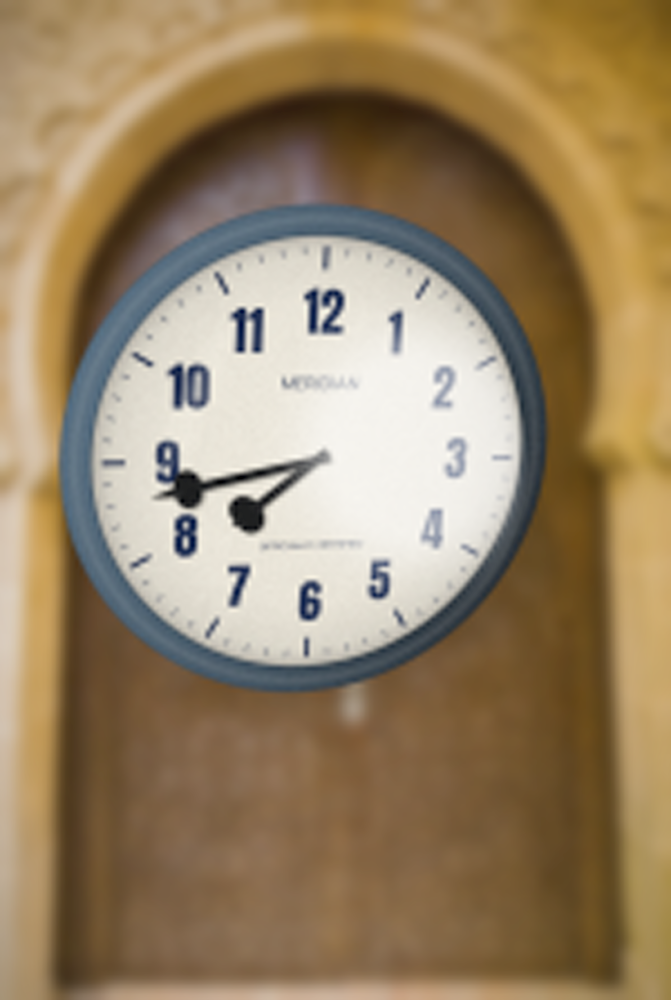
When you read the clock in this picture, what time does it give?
7:43
